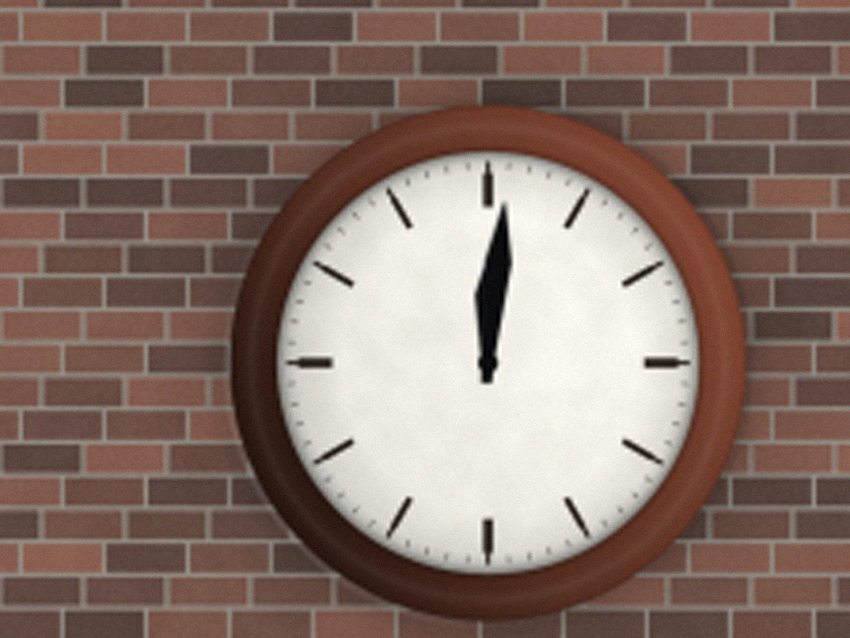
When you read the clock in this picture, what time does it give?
12:01
